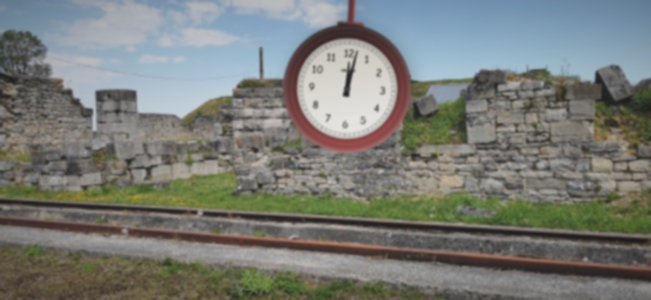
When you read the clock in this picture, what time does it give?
12:02
